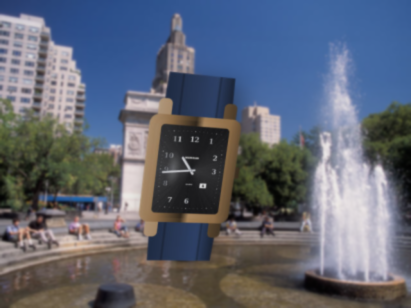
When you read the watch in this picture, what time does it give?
10:44
